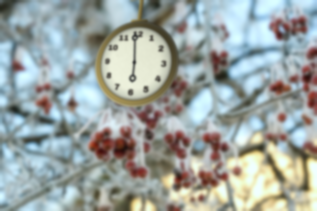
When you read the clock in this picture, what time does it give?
5:59
